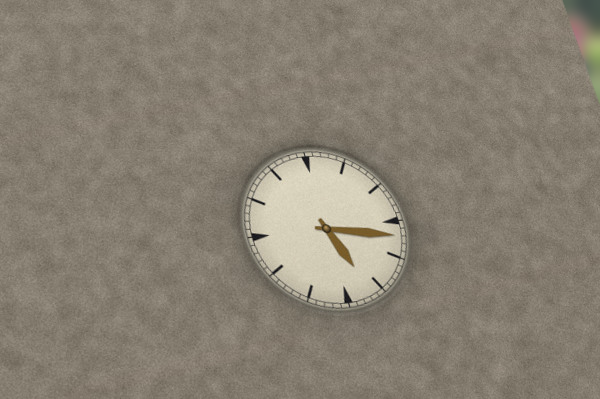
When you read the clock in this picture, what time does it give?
5:17
